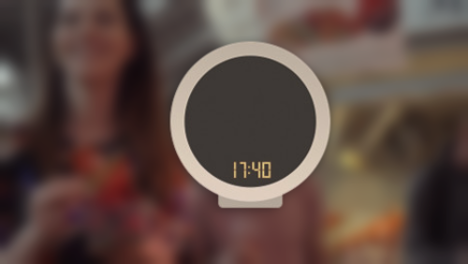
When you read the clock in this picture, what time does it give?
17:40
